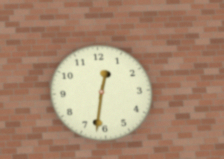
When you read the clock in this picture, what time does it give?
12:32
